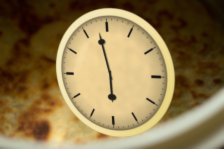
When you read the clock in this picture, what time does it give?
5:58
